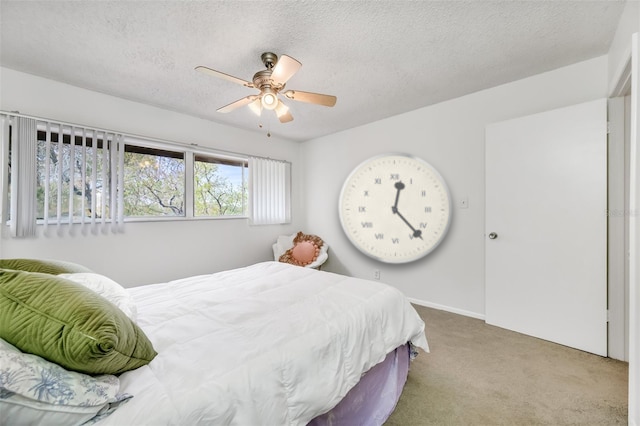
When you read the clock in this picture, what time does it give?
12:23
